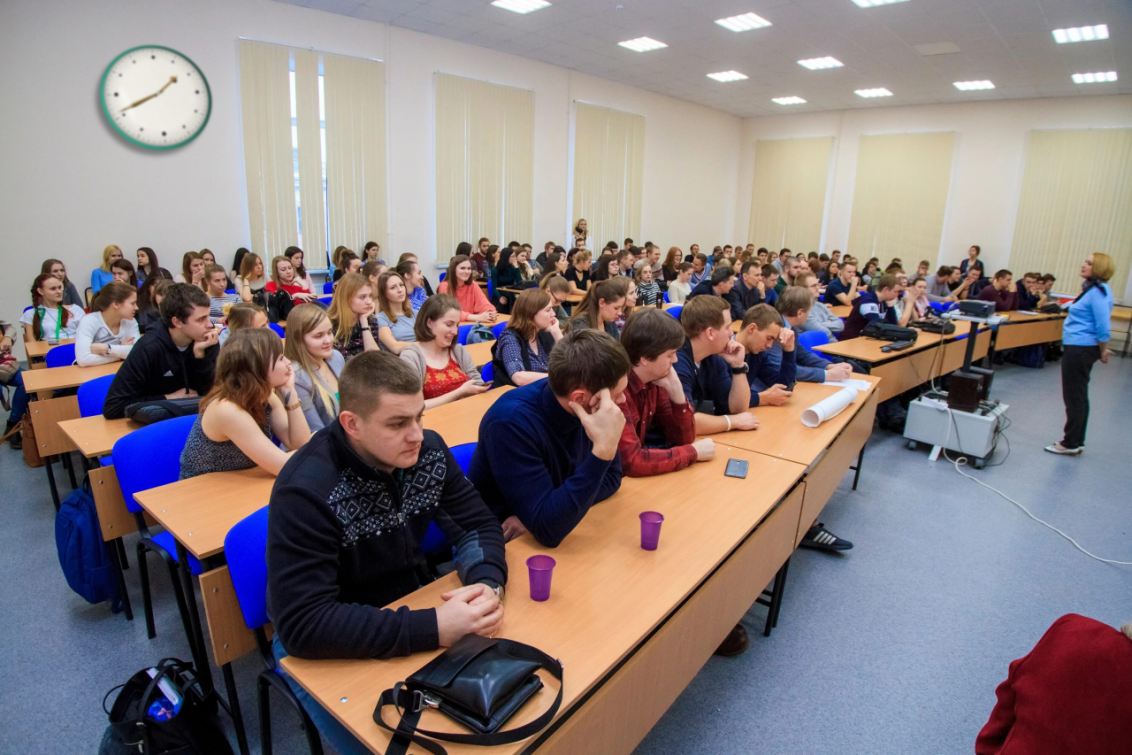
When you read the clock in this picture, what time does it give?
1:41
